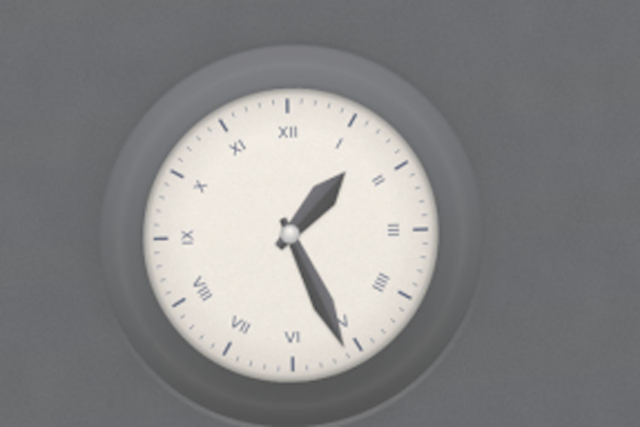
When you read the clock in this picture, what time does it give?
1:26
